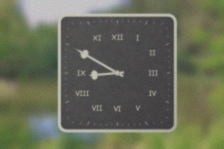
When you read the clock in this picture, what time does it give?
8:50
